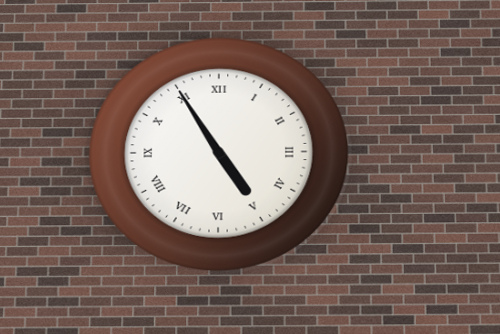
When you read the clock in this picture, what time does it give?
4:55
